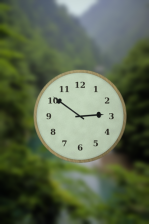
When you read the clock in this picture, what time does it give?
2:51
